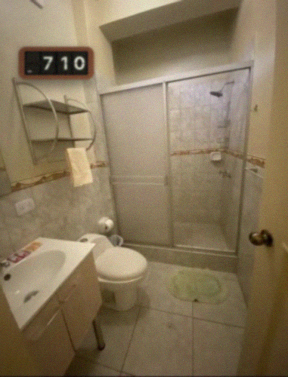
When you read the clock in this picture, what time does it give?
7:10
